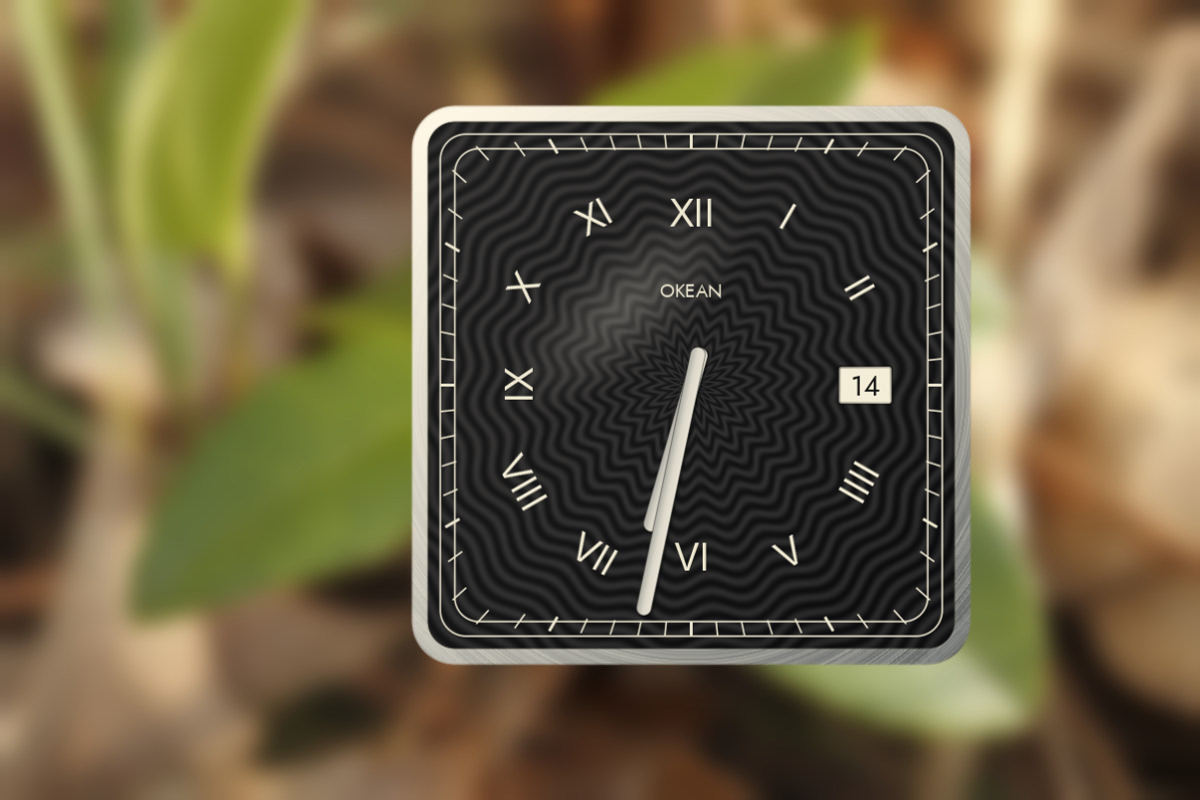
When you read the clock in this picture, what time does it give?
6:32
